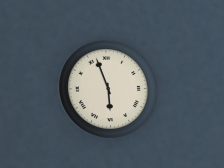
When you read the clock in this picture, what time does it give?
5:57
